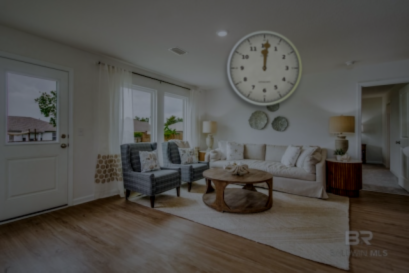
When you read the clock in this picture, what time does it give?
12:01
